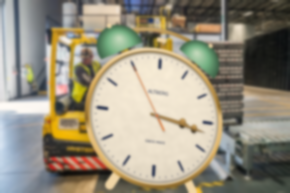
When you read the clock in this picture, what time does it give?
3:16:55
